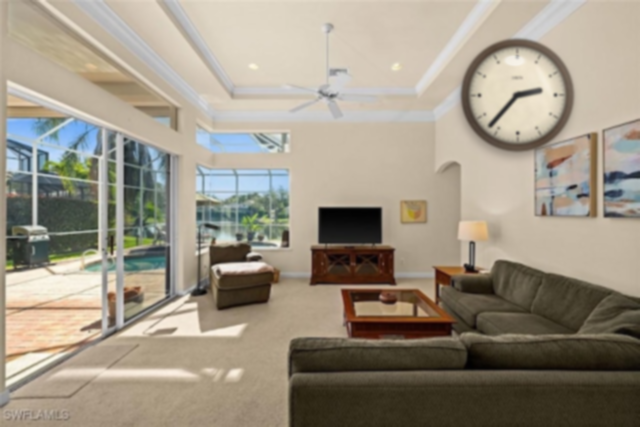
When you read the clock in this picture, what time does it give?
2:37
